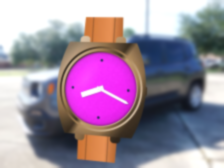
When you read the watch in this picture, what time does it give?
8:19
